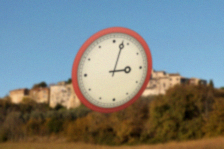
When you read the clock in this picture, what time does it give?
3:03
